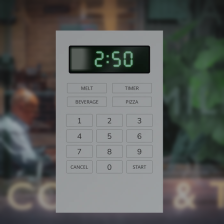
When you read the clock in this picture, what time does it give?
2:50
